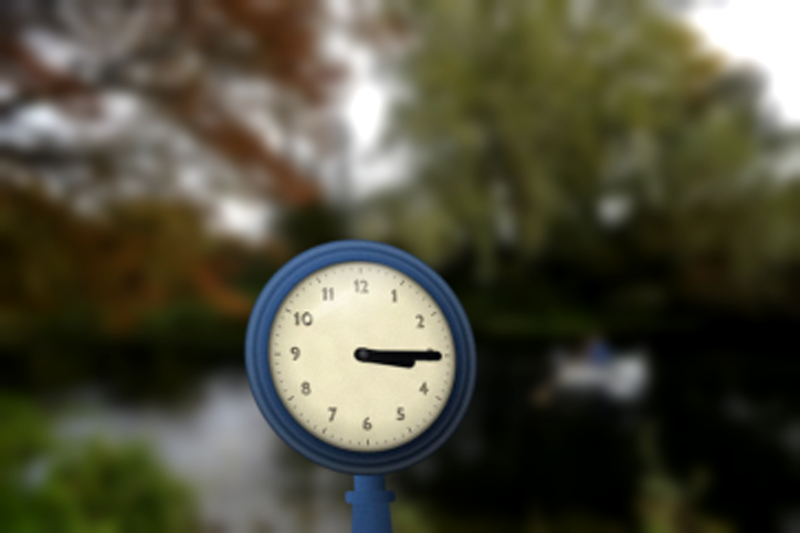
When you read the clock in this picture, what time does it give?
3:15
